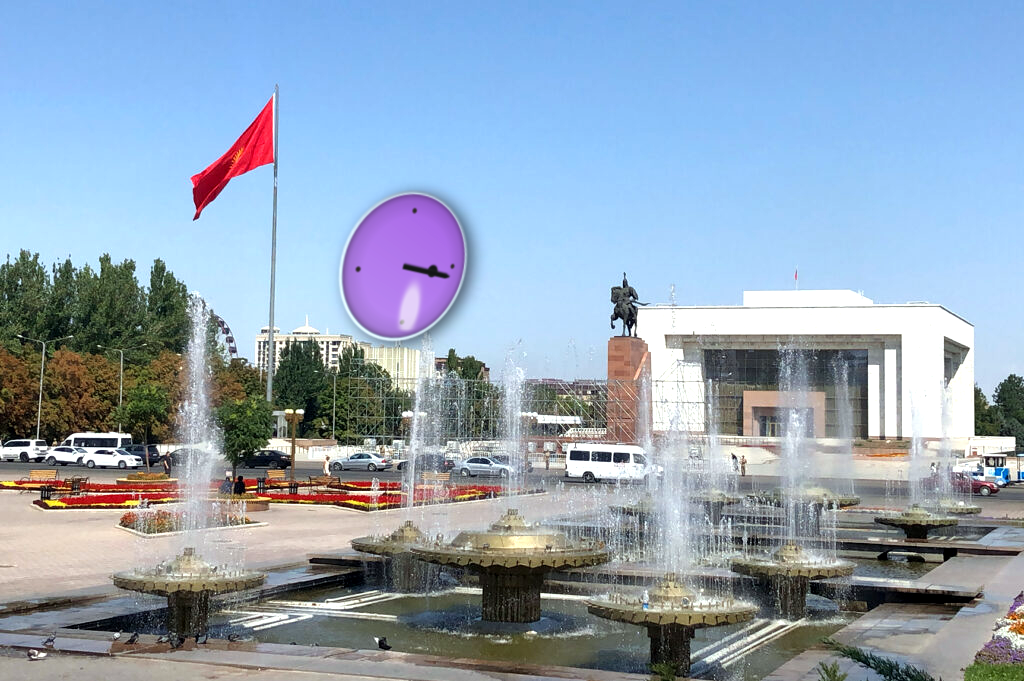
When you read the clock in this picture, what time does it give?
3:17
